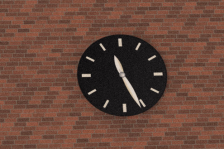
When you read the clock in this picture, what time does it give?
11:26
